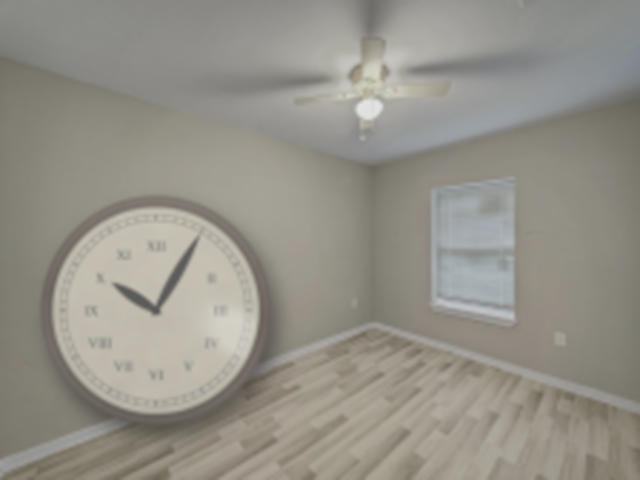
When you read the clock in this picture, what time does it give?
10:05
